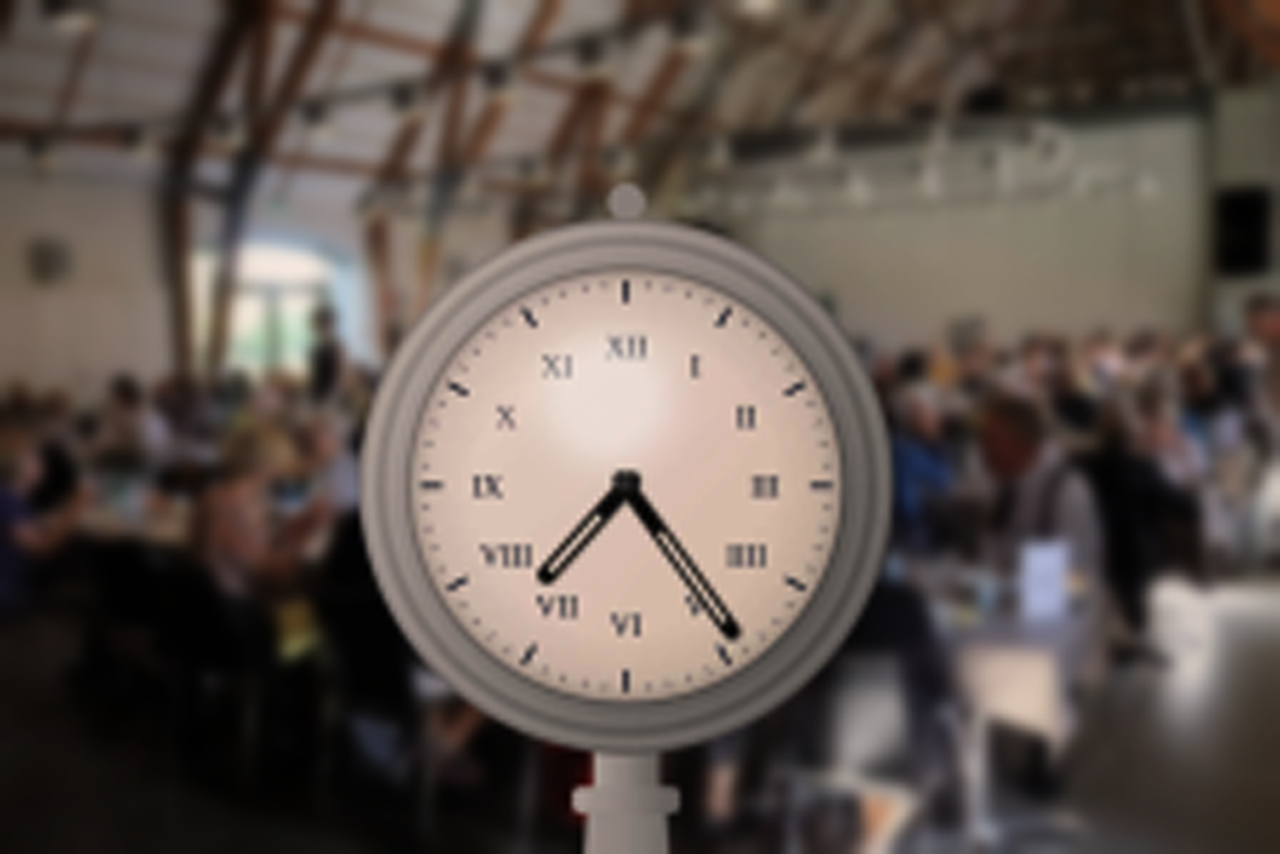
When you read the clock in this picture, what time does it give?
7:24
